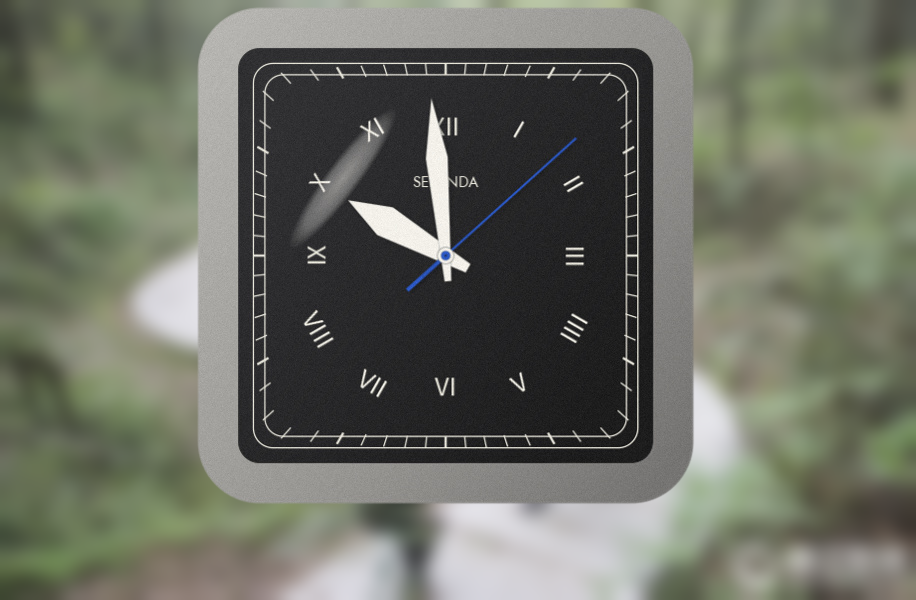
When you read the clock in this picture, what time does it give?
9:59:08
